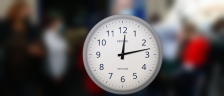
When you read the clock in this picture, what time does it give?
12:13
